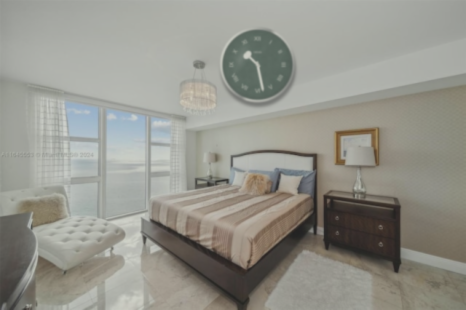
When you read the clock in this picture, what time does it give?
10:28
